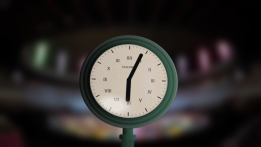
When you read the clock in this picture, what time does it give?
6:04
